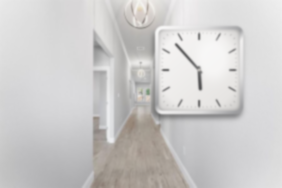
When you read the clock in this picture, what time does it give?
5:53
